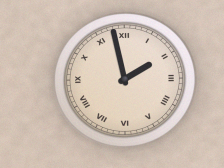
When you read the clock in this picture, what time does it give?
1:58
